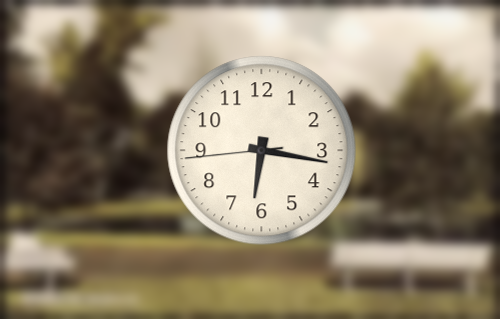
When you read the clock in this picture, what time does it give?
6:16:44
